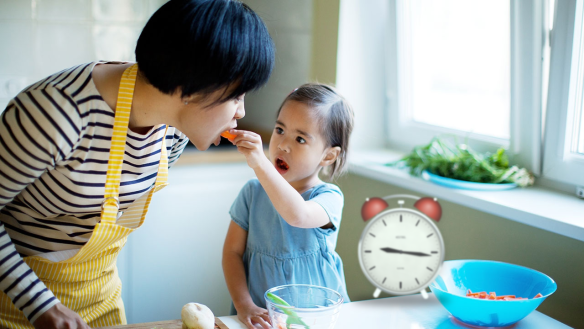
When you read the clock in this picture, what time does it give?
9:16
